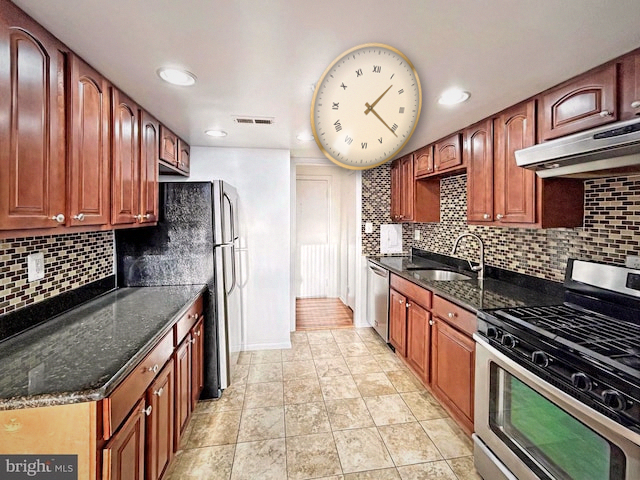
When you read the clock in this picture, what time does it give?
1:21
